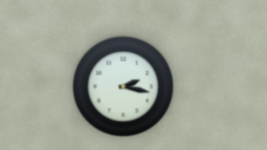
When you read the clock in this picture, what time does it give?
2:17
